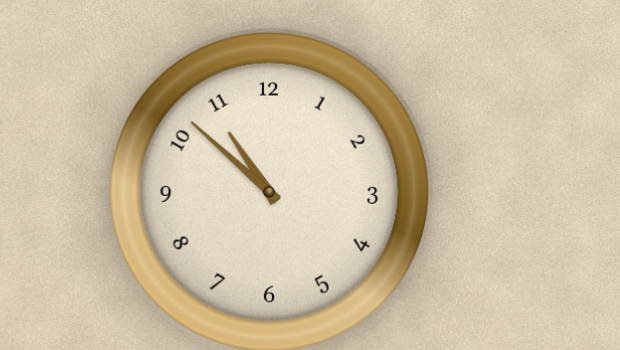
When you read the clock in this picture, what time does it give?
10:52
